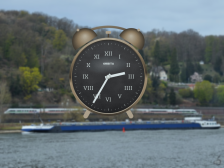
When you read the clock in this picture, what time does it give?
2:35
